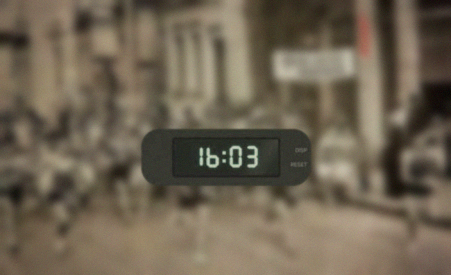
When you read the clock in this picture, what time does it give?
16:03
